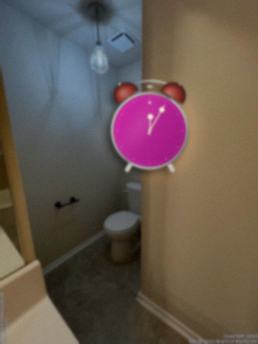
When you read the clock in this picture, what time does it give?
12:05
